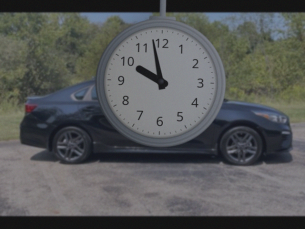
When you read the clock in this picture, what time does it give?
9:58
